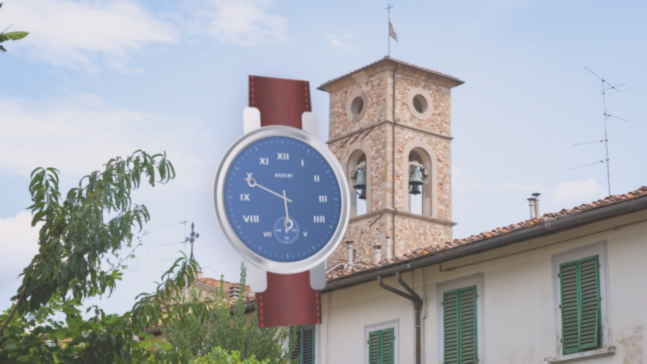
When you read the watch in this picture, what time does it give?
5:49
